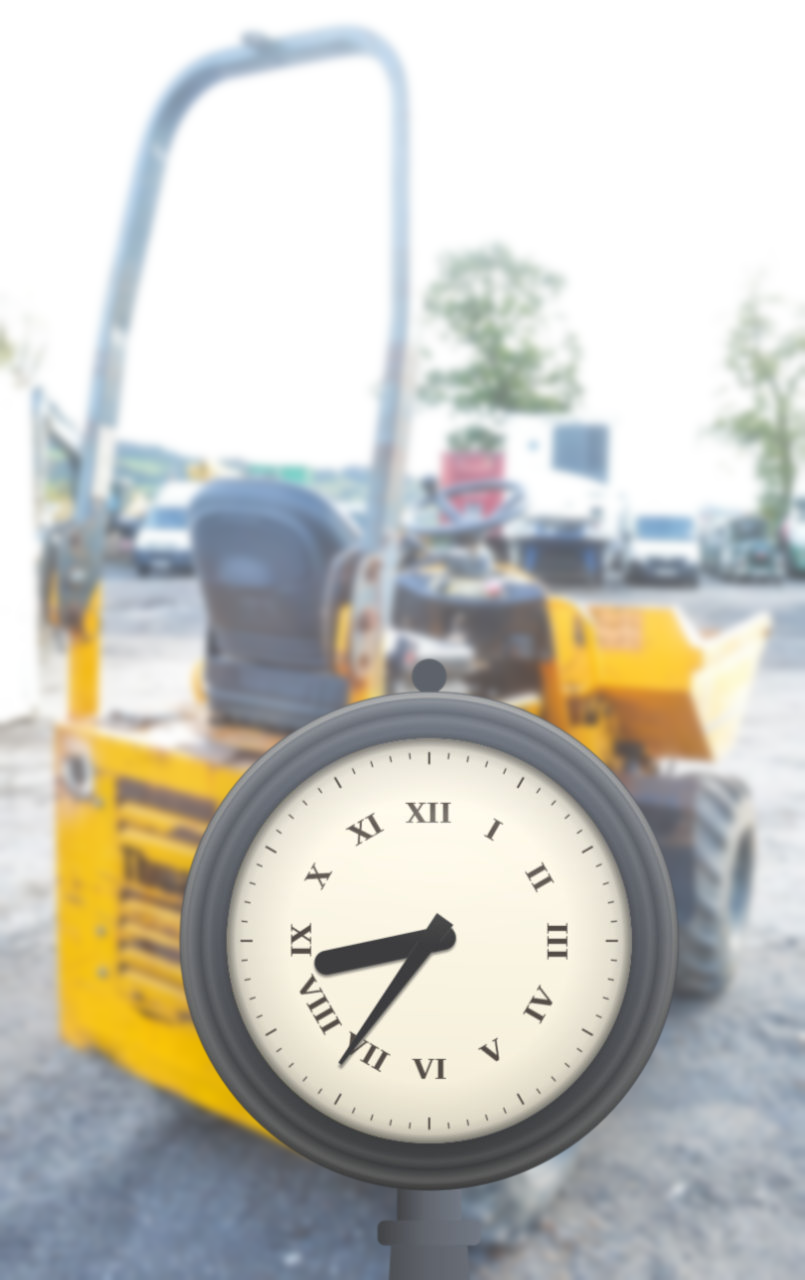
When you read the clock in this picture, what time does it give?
8:36
